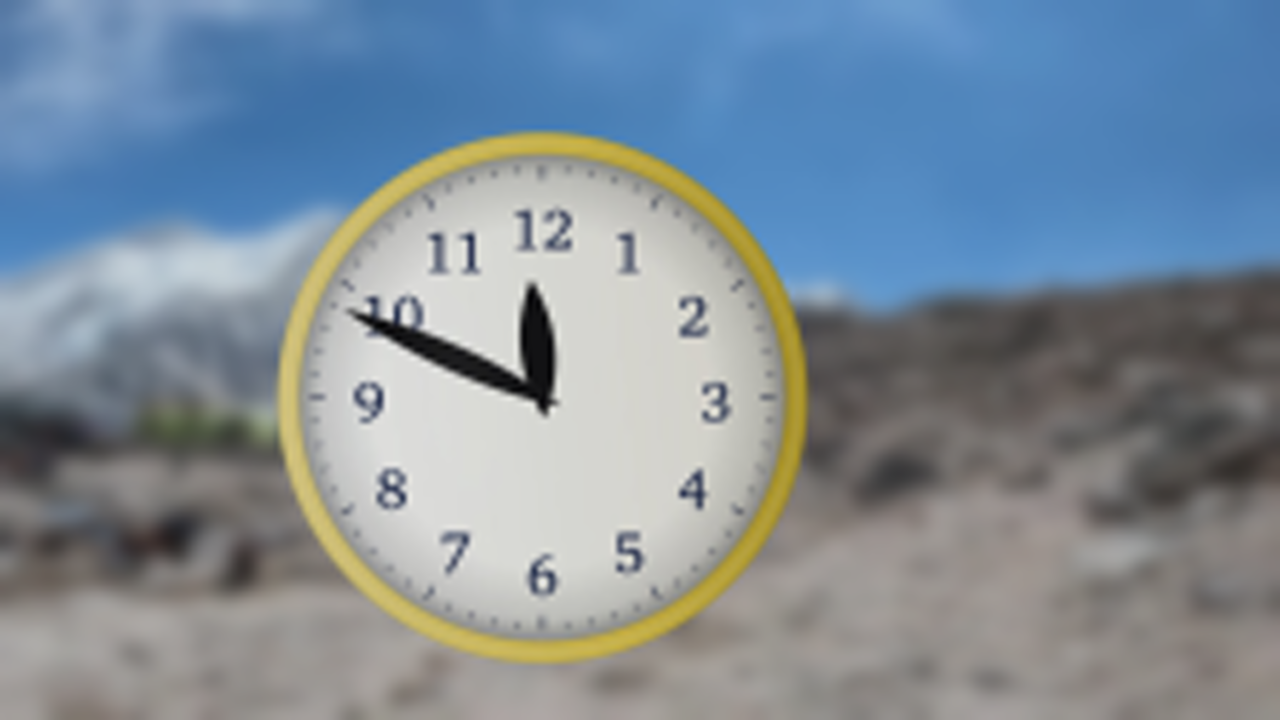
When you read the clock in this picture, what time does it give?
11:49
